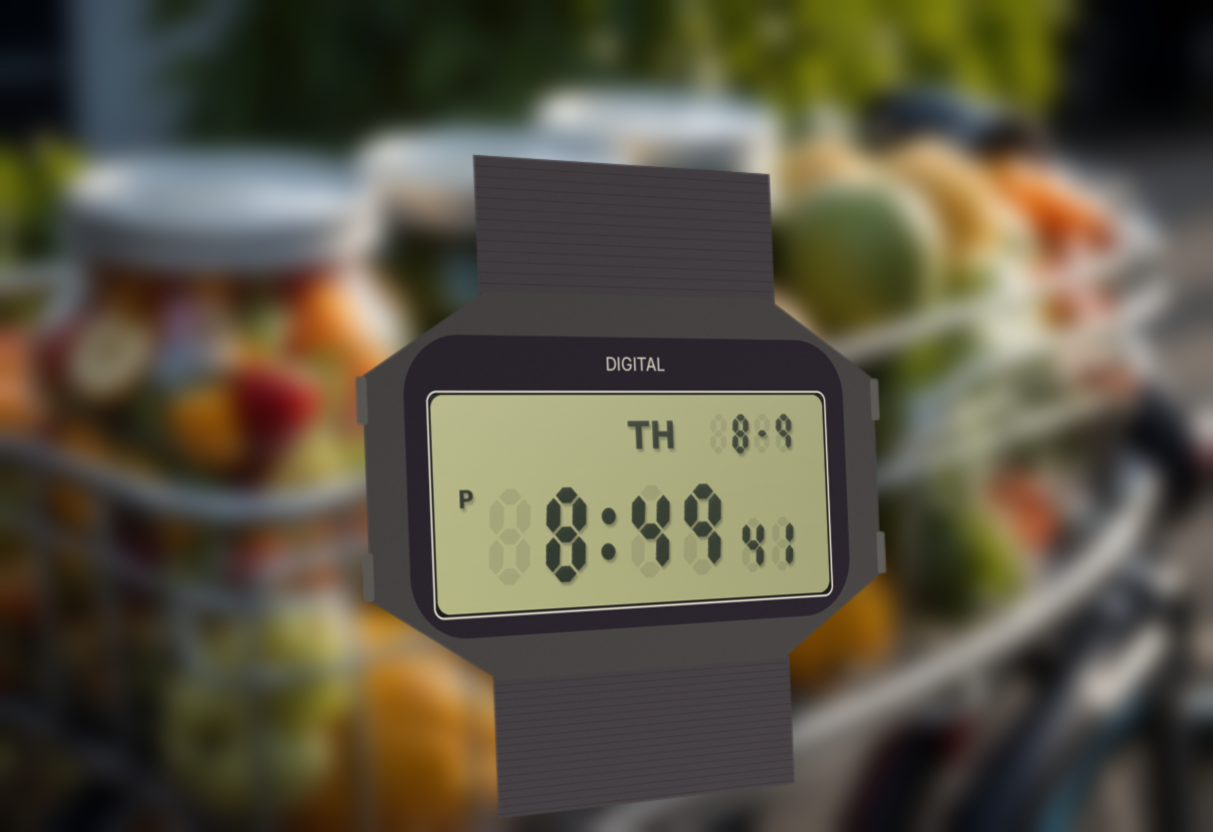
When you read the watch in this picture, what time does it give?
8:49:41
